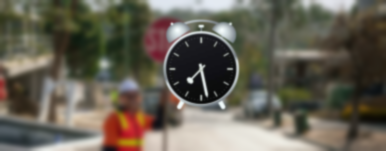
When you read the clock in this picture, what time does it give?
7:28
